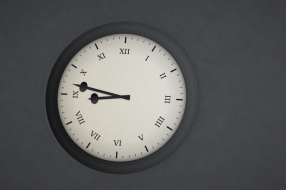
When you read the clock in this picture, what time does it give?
8:47
